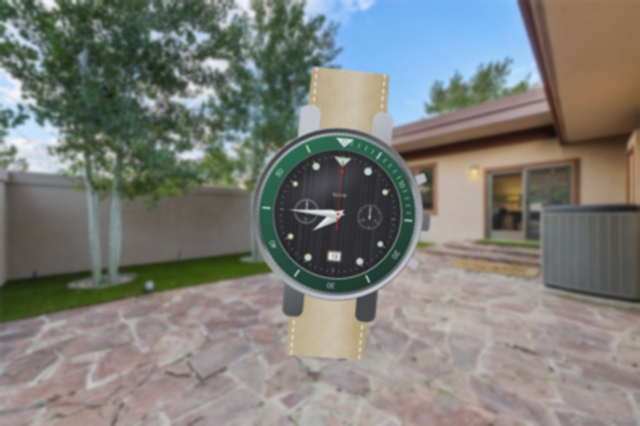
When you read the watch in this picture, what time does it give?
7:45
